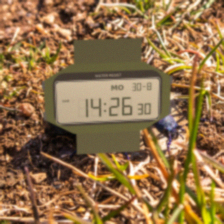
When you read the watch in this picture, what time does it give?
14:26:30
